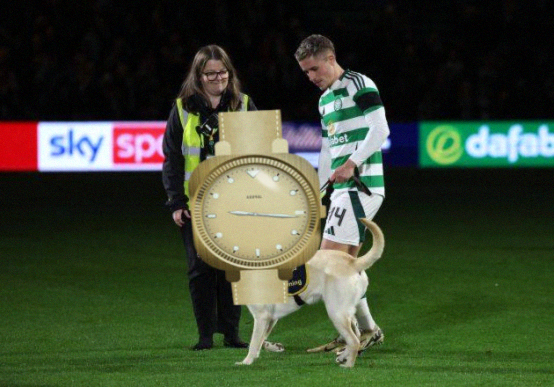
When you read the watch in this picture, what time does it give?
9:16
